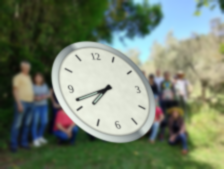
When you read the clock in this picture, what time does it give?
7:42
